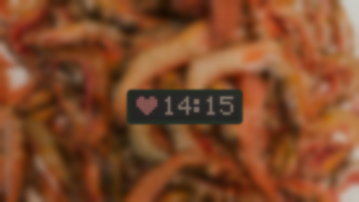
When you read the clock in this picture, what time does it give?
14:15
